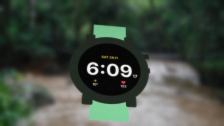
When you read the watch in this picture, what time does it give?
6:09
